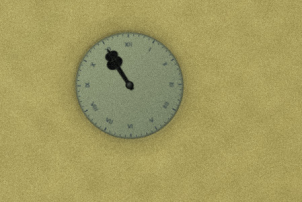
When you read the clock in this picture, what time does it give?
10:55
